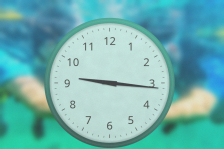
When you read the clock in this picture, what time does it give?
9:16
